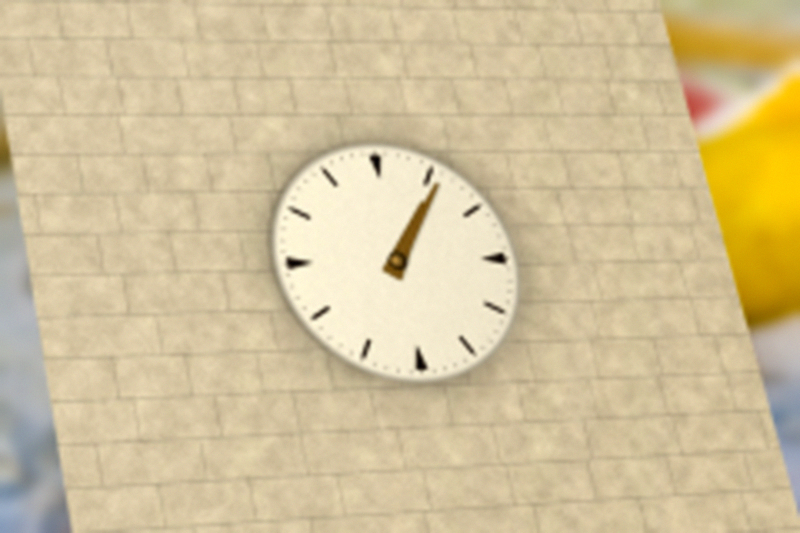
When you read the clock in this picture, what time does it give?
1:06
